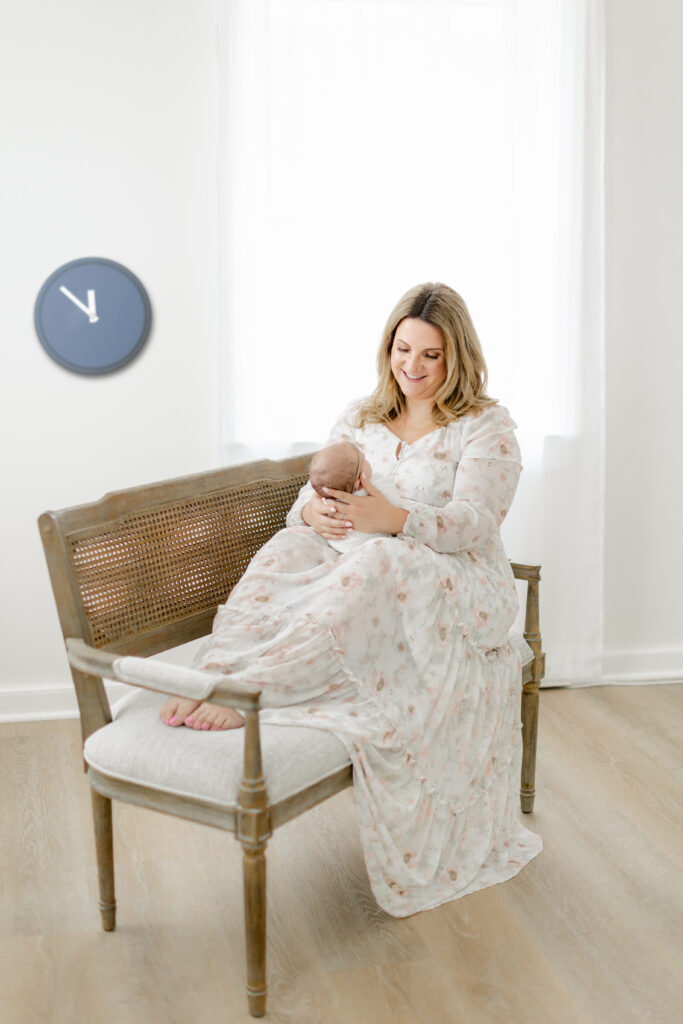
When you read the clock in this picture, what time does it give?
11:52
